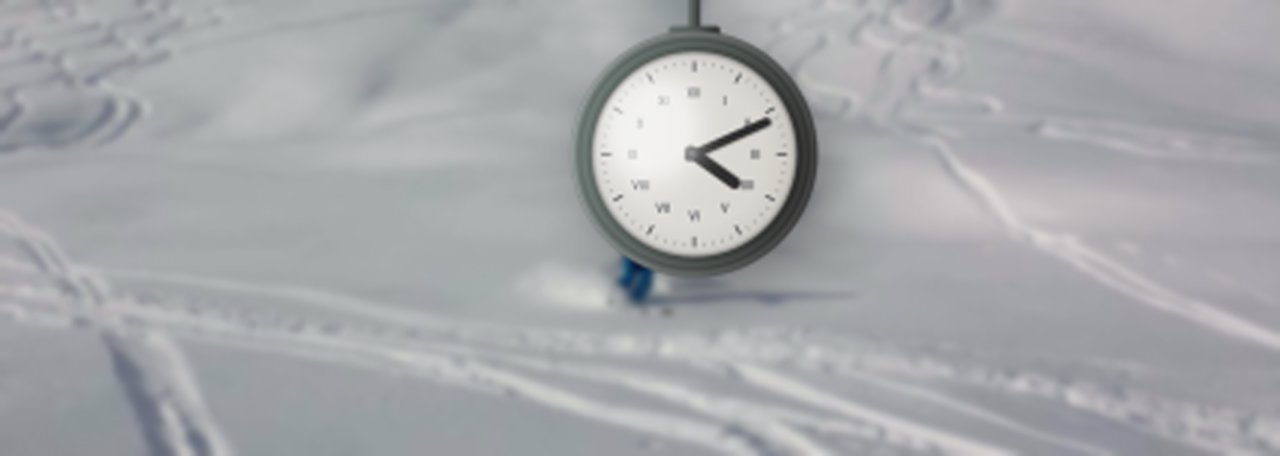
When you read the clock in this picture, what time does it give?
4:11
